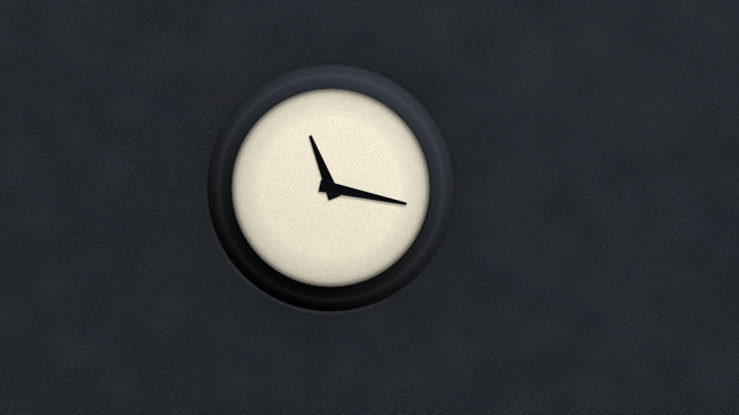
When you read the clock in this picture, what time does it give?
11:17
